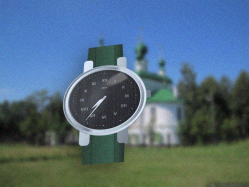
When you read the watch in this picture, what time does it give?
7:36
